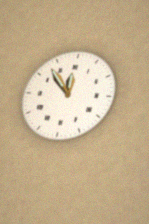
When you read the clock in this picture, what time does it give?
11:53
